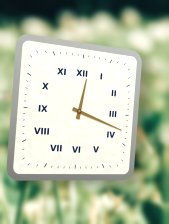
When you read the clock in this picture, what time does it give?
12:18
